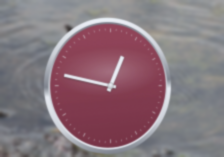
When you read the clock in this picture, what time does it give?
12:47
